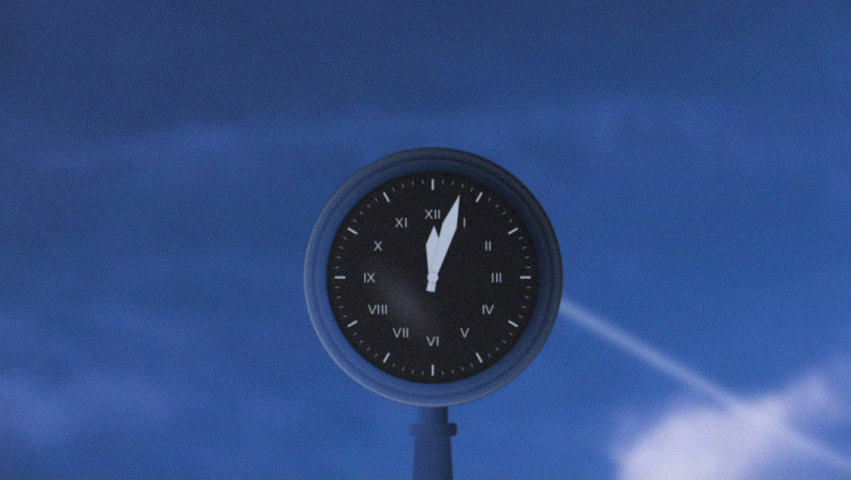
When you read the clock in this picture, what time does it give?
12:03
